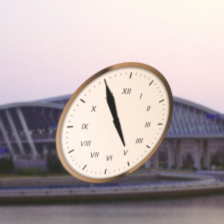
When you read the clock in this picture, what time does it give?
4:55
